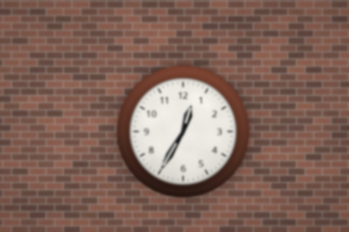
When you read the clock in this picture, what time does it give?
12:35
